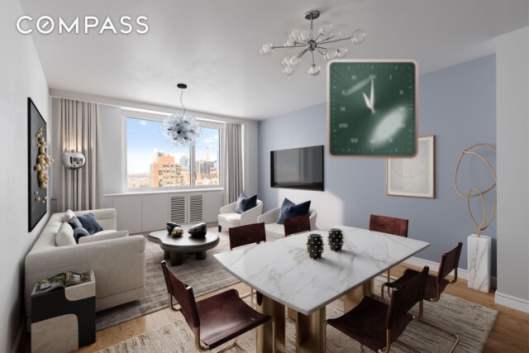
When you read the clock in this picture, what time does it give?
11:00
